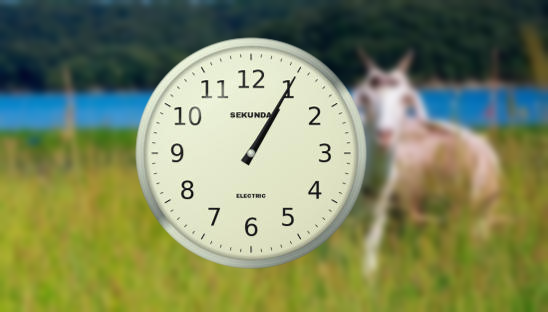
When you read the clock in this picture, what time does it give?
1:05
